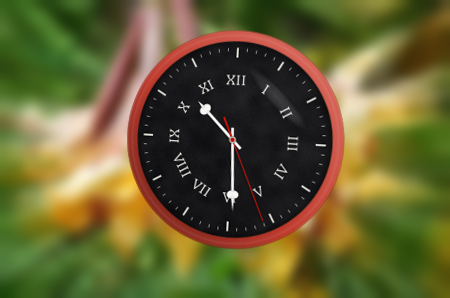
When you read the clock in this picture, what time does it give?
10:29:26
